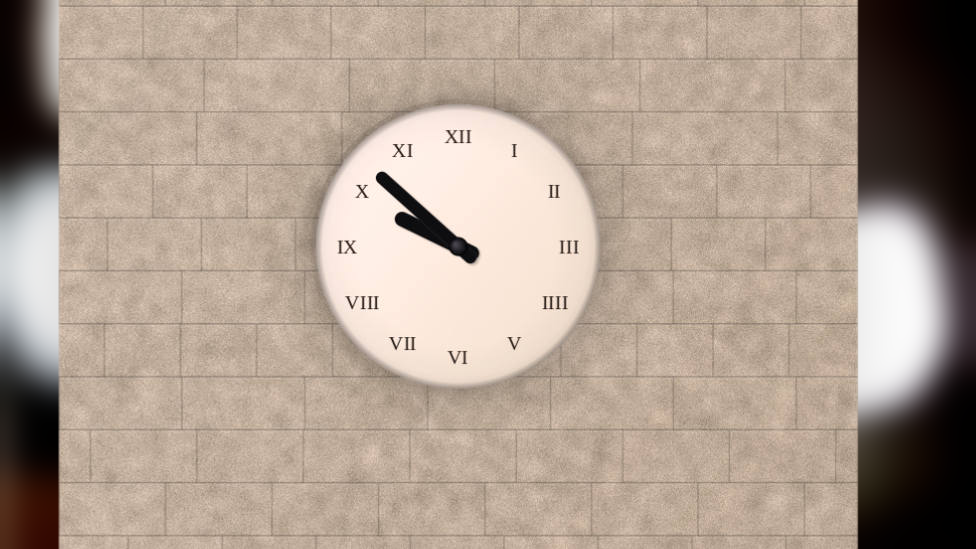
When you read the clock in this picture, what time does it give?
9:52
